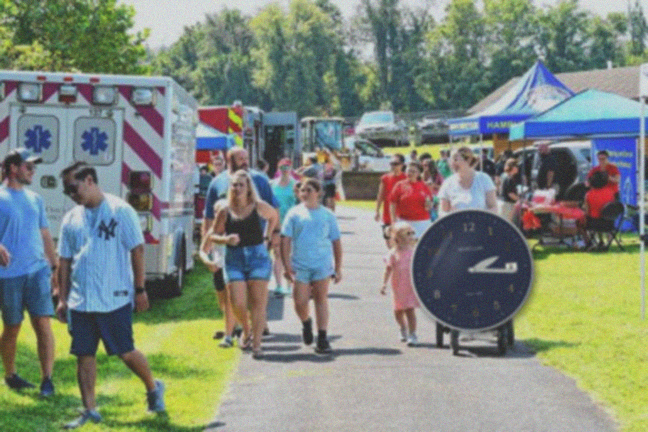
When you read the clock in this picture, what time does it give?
2:16
